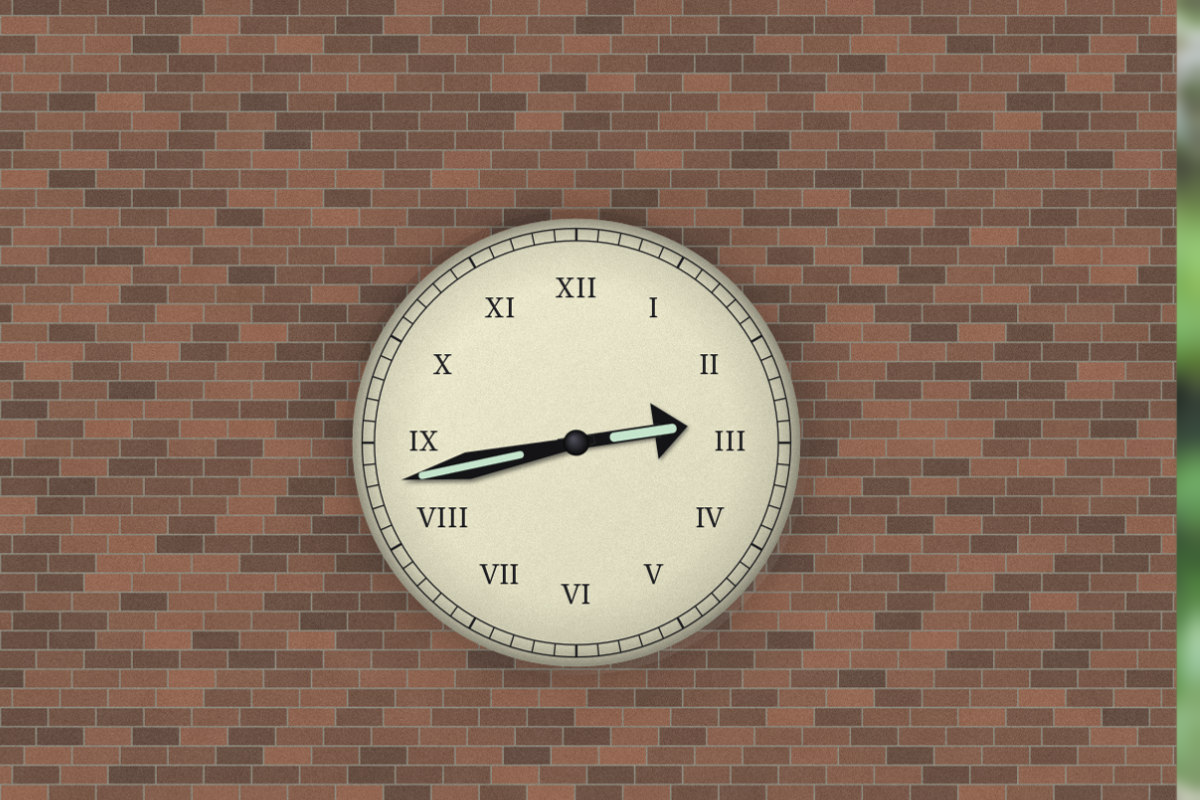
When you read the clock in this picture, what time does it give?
2:43
